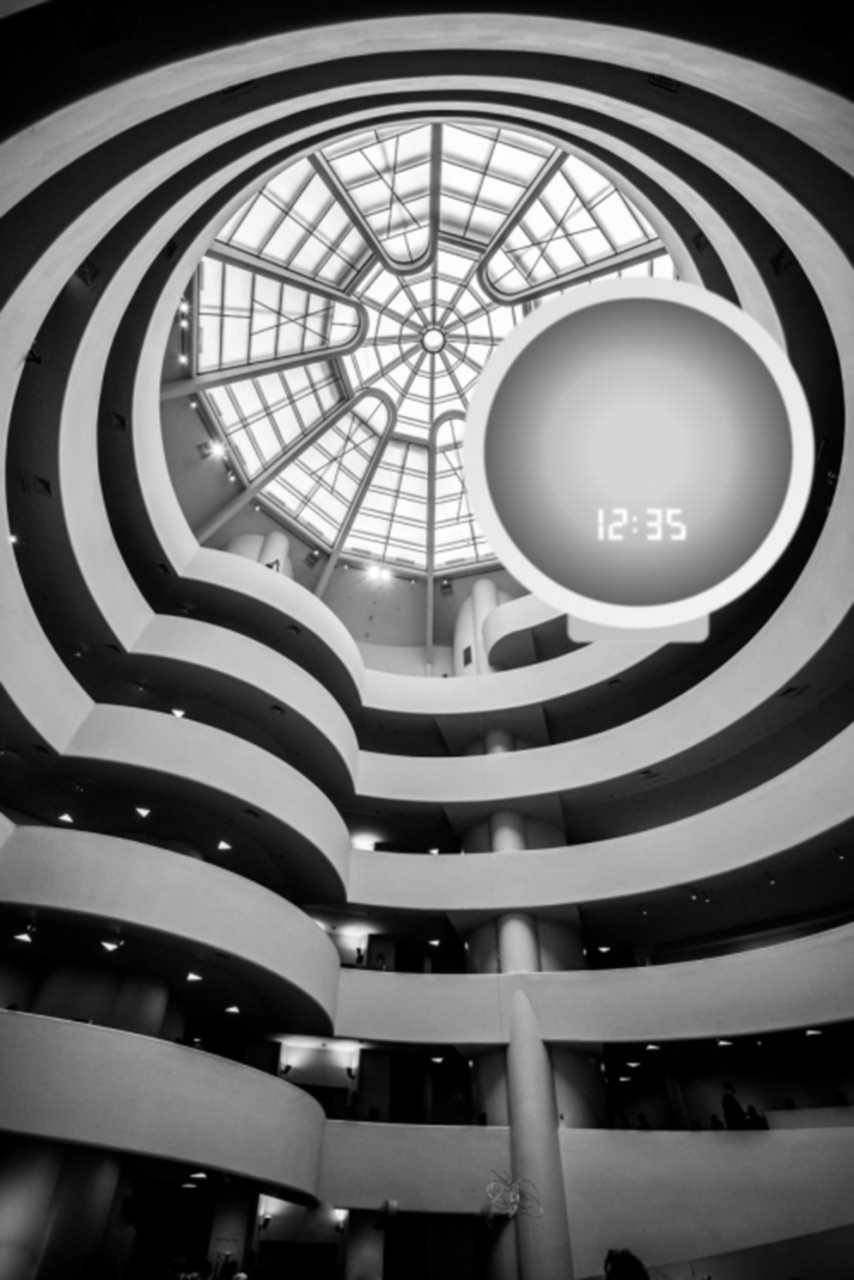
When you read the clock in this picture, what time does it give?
12:35
